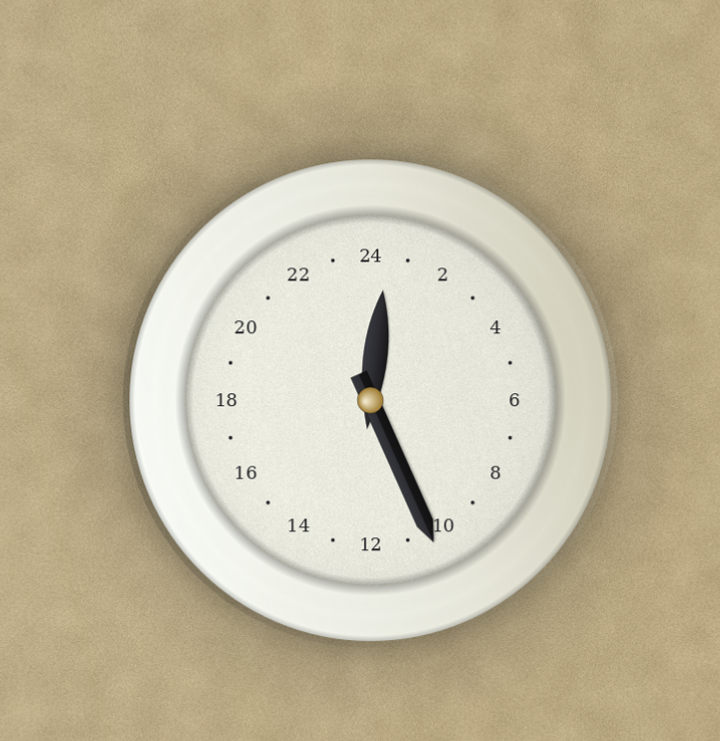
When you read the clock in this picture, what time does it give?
0:26
